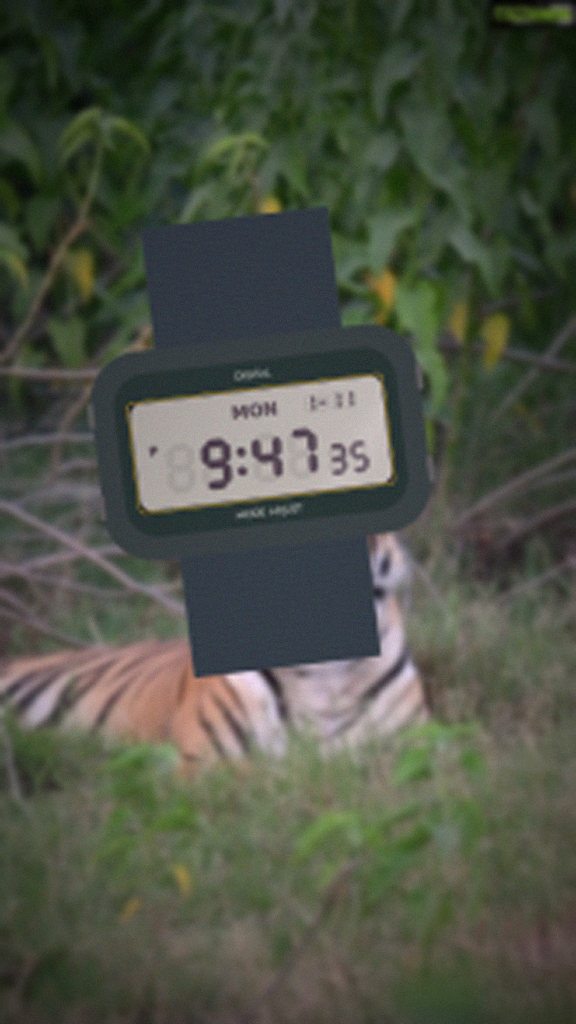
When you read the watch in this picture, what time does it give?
9:47:35
